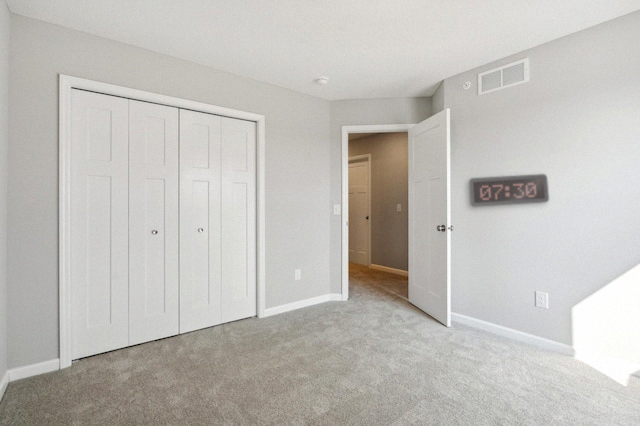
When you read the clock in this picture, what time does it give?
7:30
